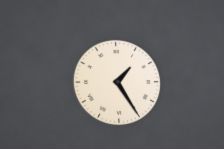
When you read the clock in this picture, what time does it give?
1:25
